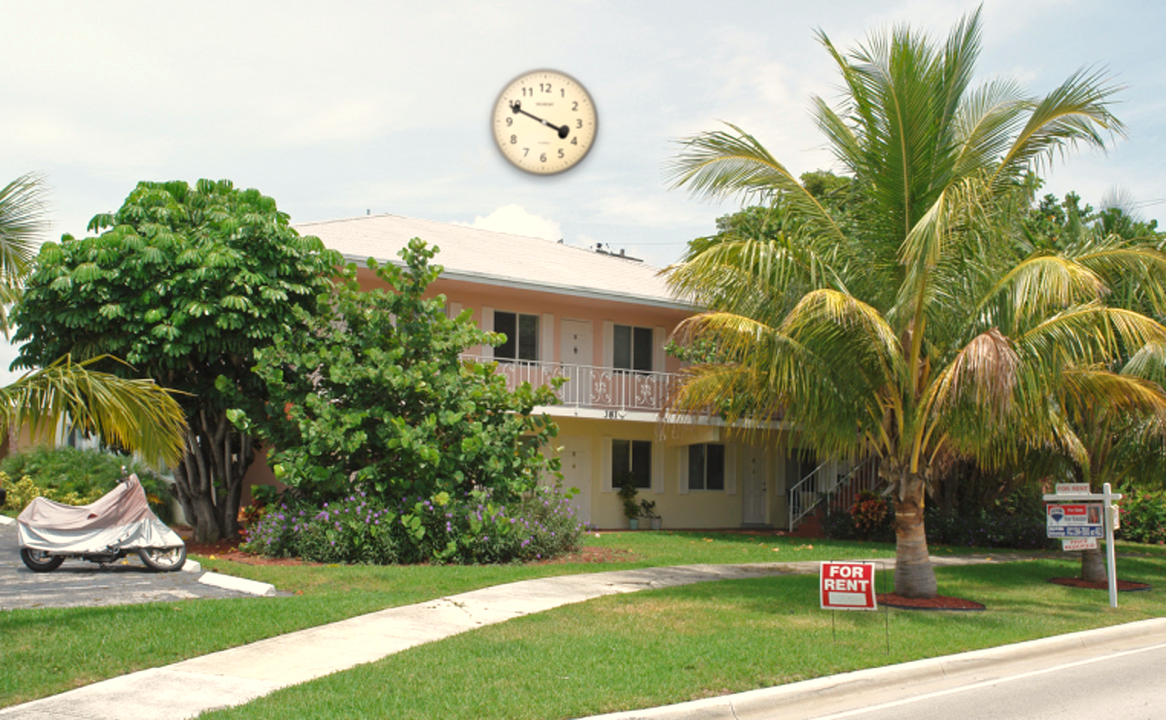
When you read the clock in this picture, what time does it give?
3:49
